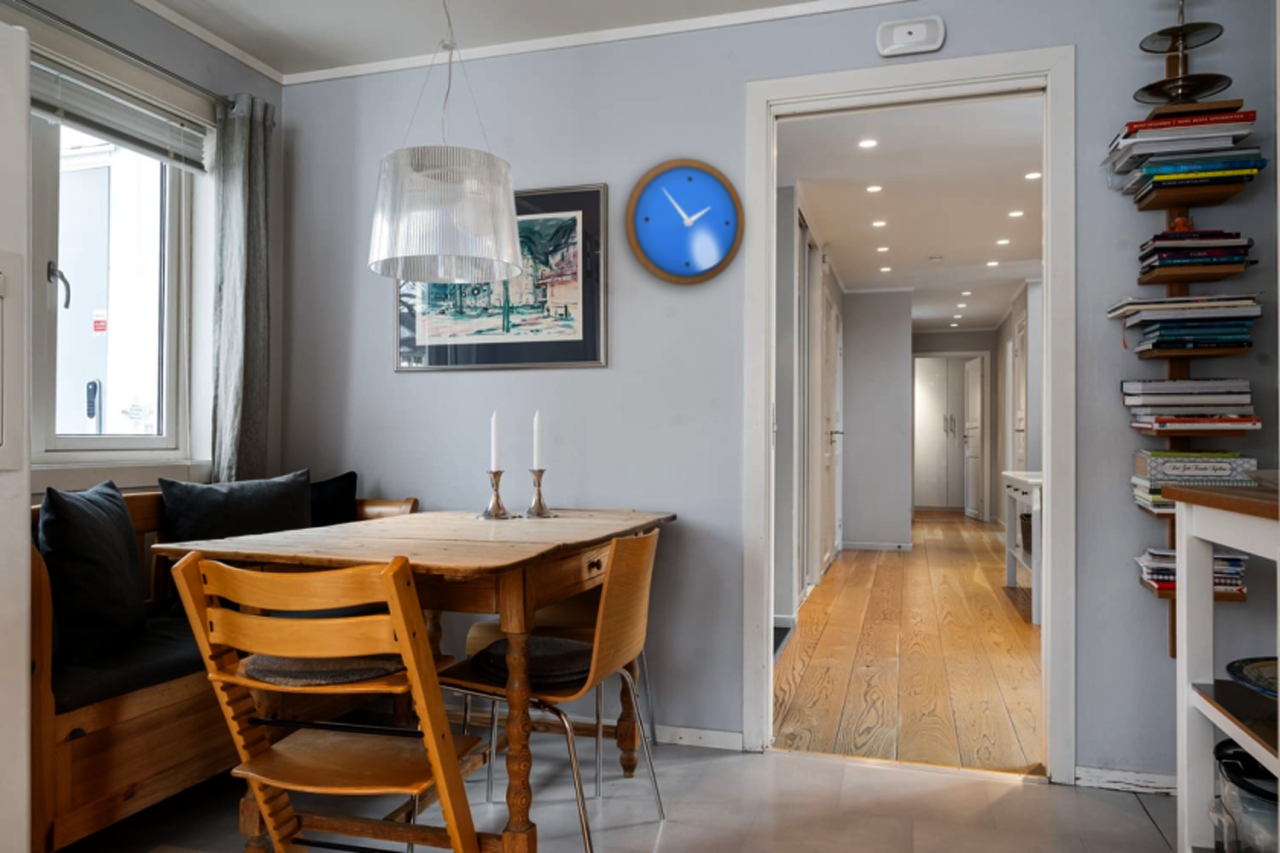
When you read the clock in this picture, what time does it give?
1:53
